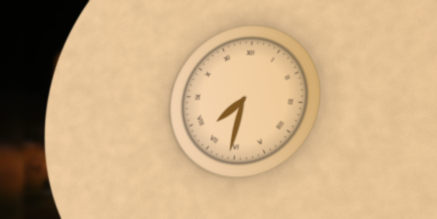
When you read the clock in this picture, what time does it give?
7:31
